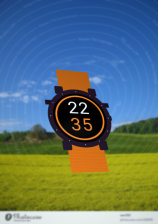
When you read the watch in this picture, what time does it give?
22:35
